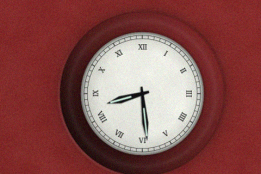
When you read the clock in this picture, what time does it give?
8:29
